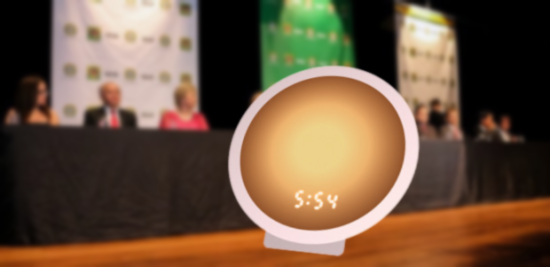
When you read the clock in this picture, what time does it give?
5:54
